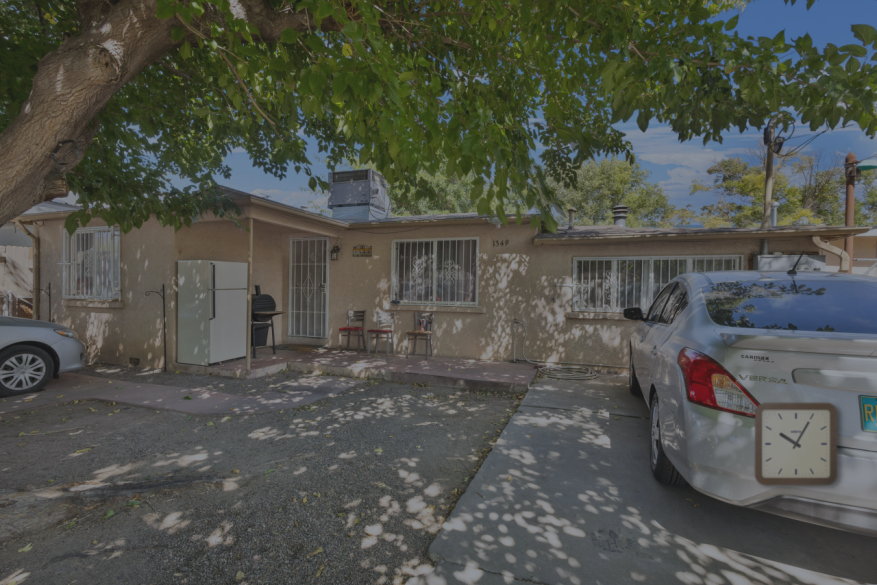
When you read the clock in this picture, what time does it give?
10:05
